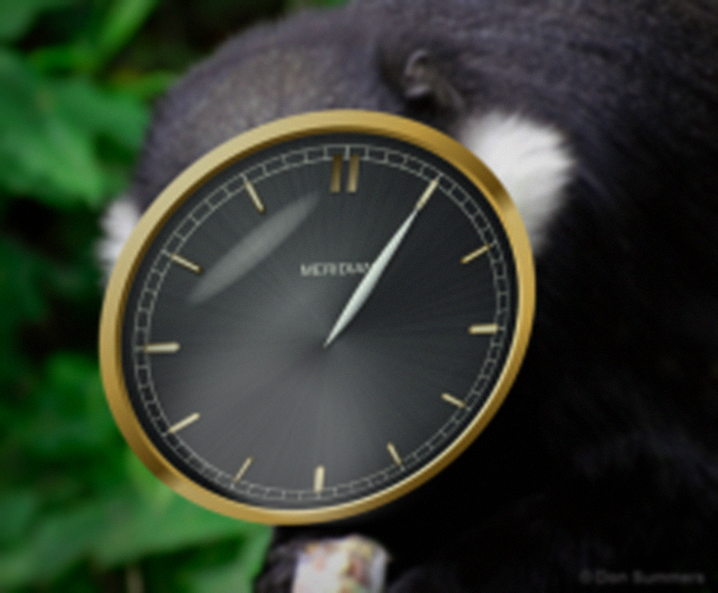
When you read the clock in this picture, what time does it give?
1:05
